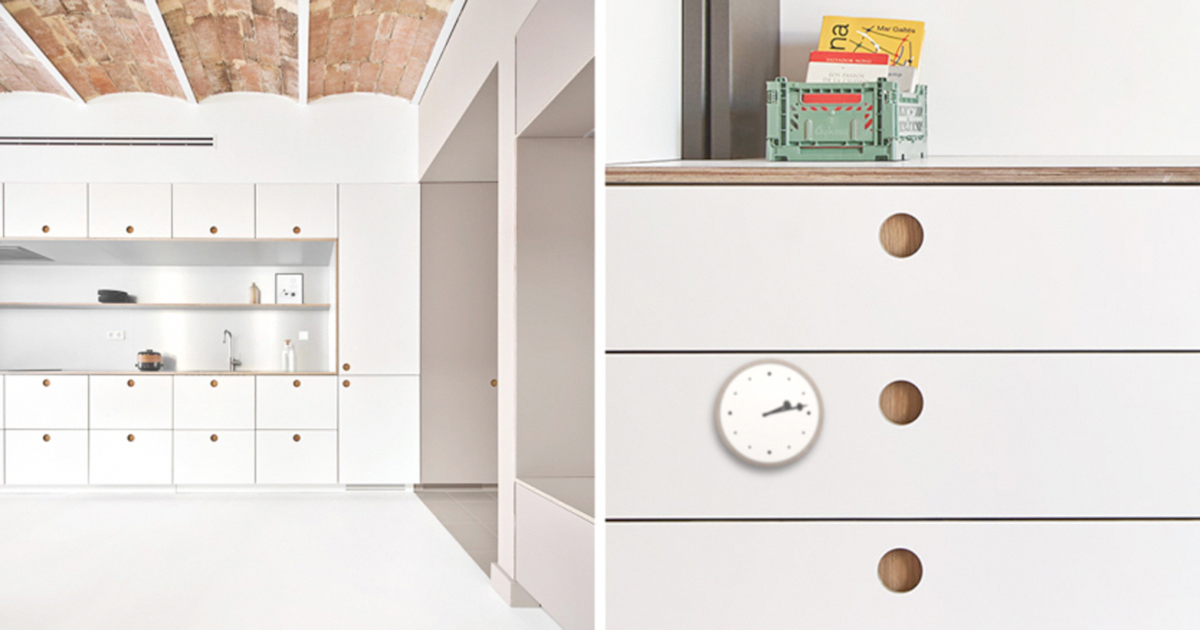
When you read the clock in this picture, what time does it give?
2:13
